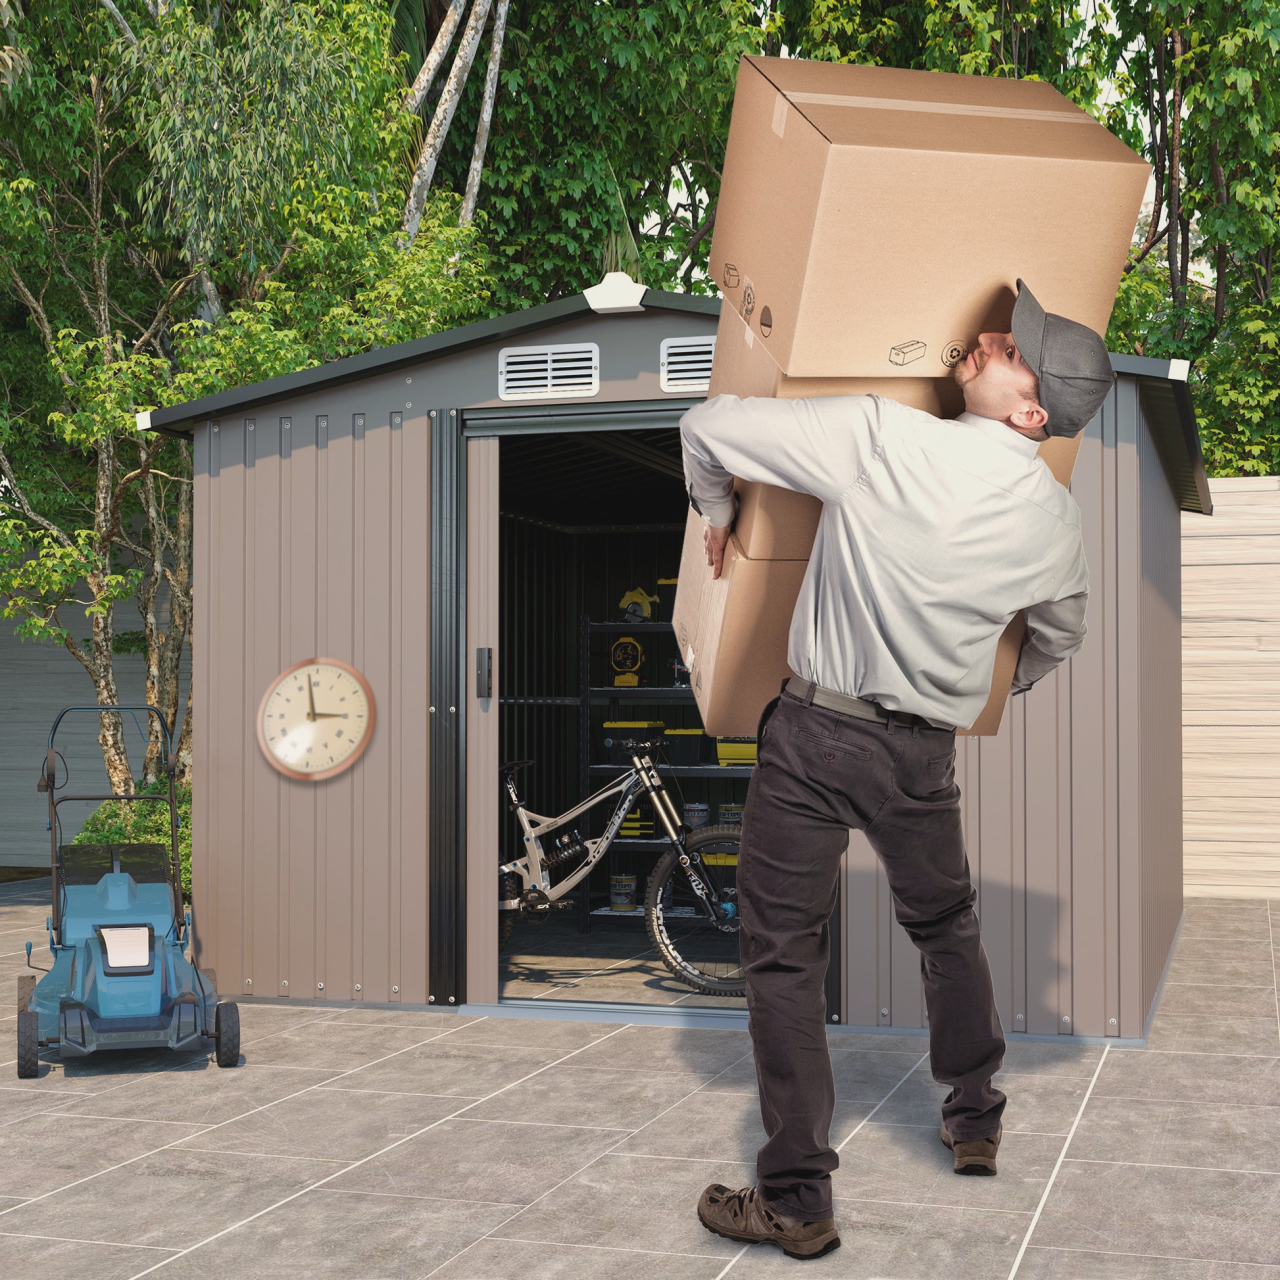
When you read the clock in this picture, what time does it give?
2:58
